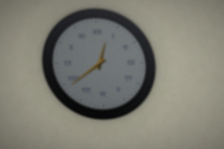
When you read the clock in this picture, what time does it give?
12:39
